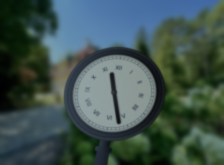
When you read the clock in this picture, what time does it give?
11:27
